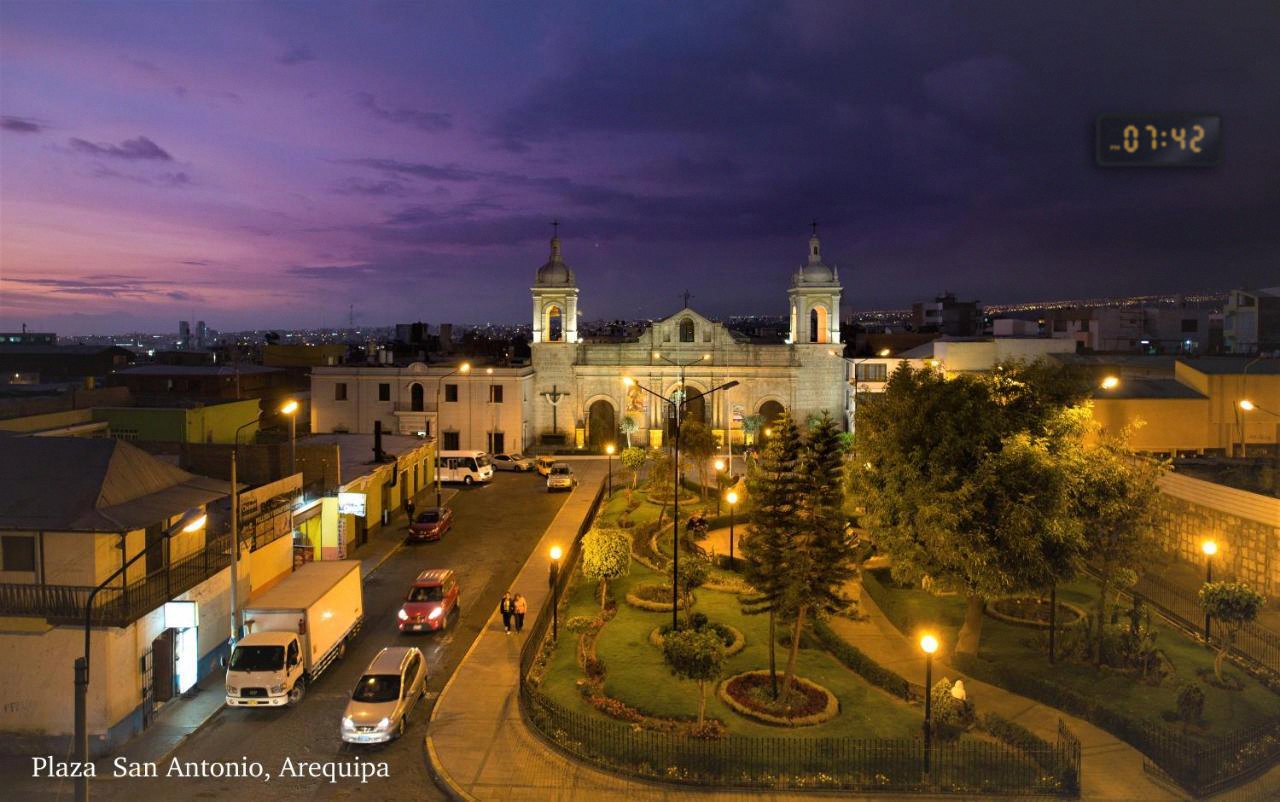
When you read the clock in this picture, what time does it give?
7:42
